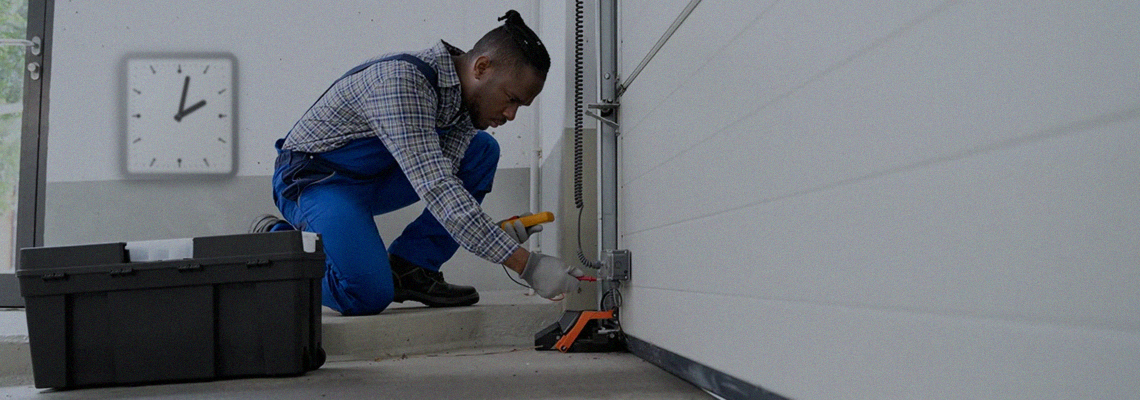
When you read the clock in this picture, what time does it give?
2:02
